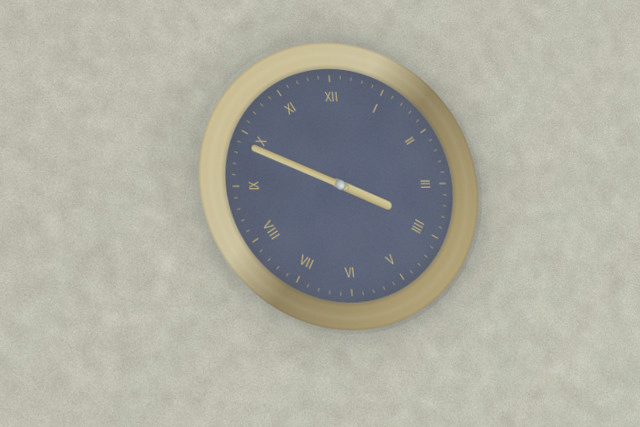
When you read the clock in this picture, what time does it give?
3:49
